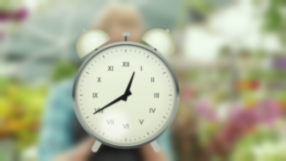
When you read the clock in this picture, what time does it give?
12:40
